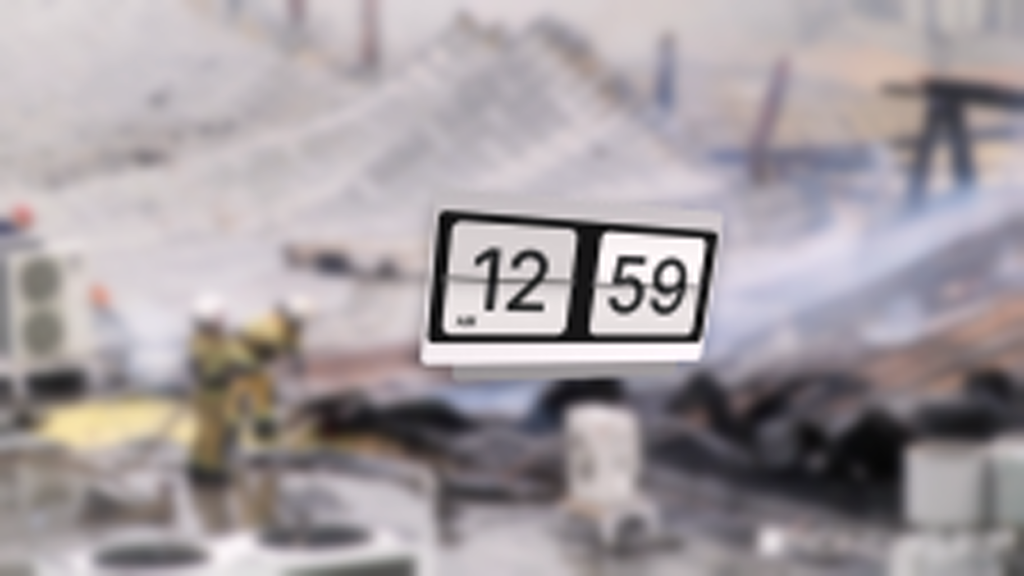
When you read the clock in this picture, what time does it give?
12:59
